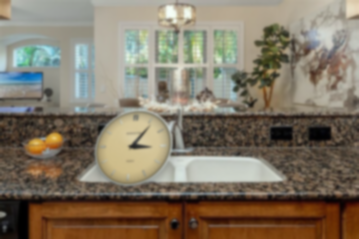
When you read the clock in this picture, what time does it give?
3:06
